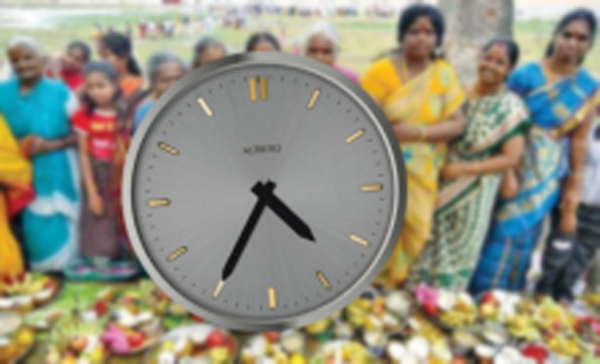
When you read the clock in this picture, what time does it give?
4:35
